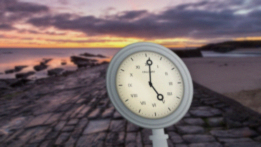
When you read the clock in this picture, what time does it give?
5:01
